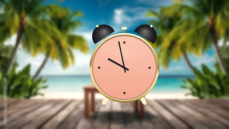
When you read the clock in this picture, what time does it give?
9:58
